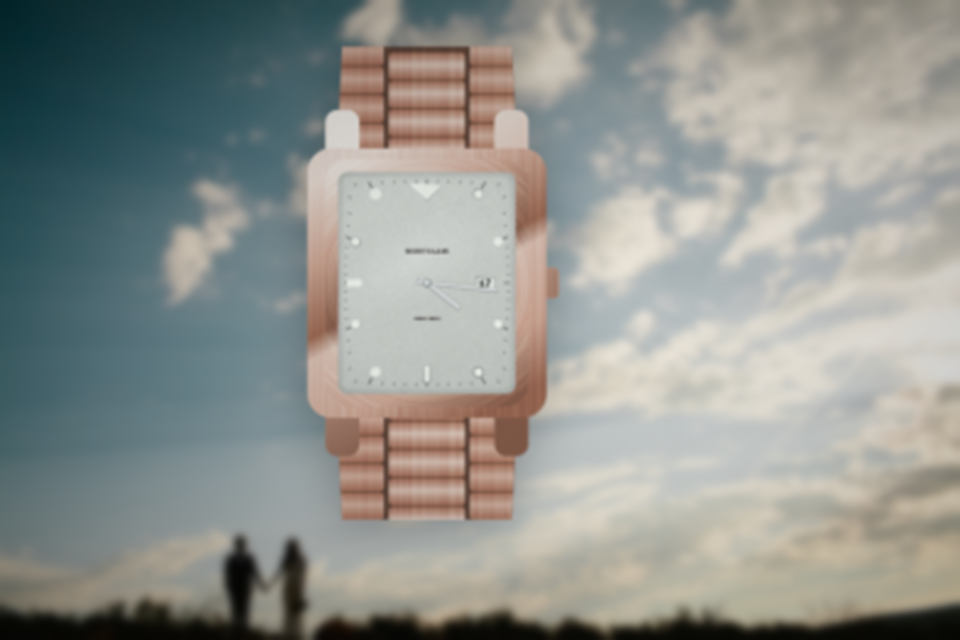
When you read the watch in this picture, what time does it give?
4:16
